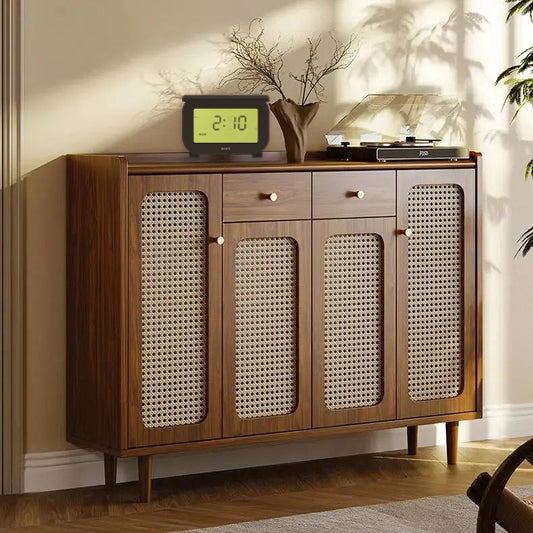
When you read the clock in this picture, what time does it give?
2:10
